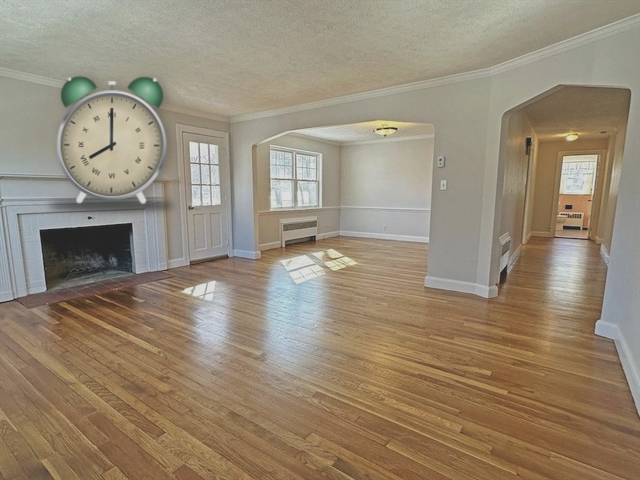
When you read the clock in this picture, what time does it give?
8:00
